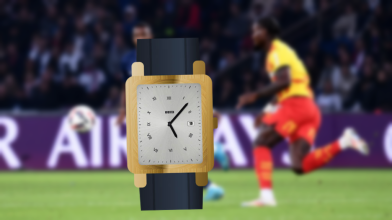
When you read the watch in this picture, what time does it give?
5:07
